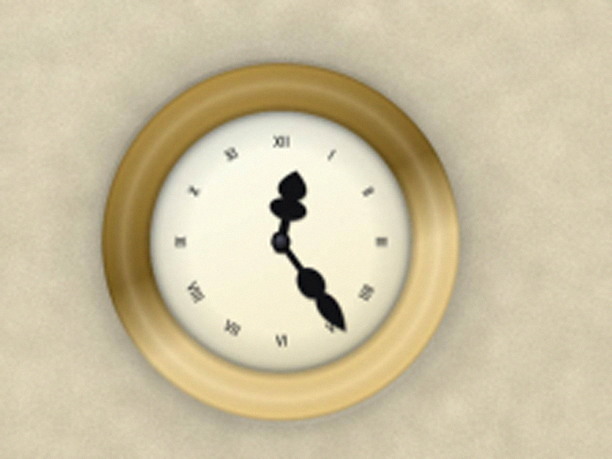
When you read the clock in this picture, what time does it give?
12:24
